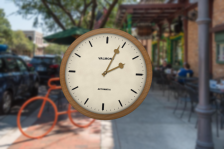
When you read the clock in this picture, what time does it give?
2:04
